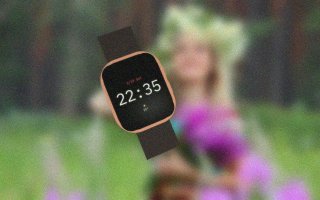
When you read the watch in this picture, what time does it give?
22:35
